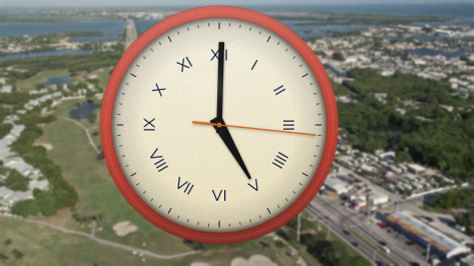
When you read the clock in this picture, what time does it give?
5:00:16
